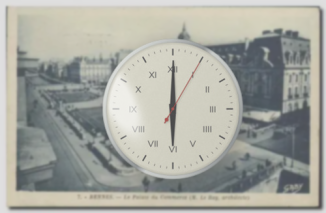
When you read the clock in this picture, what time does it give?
6:00:05
